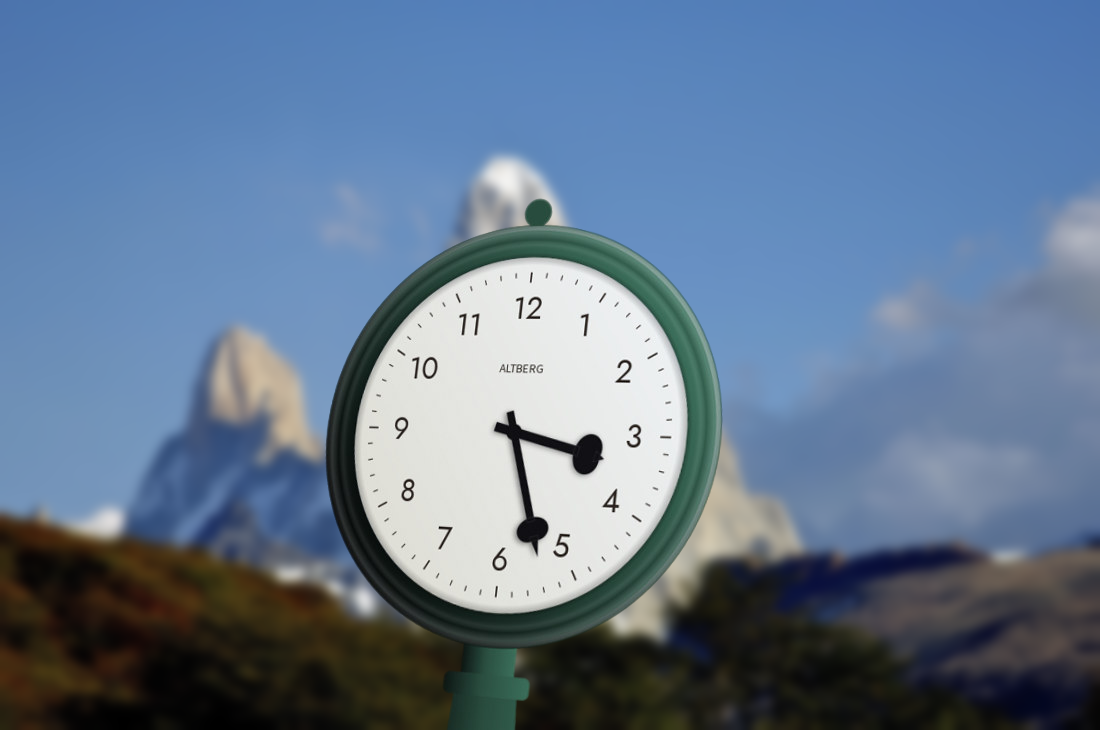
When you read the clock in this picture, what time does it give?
3:27
